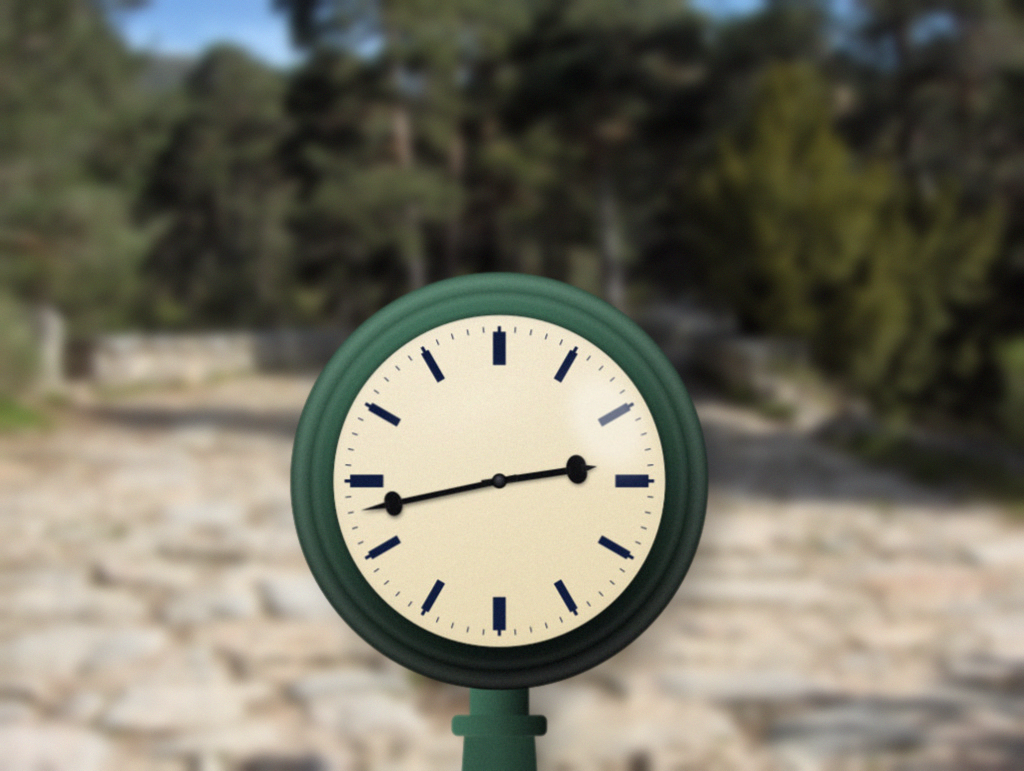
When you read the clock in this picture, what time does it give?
2:43
